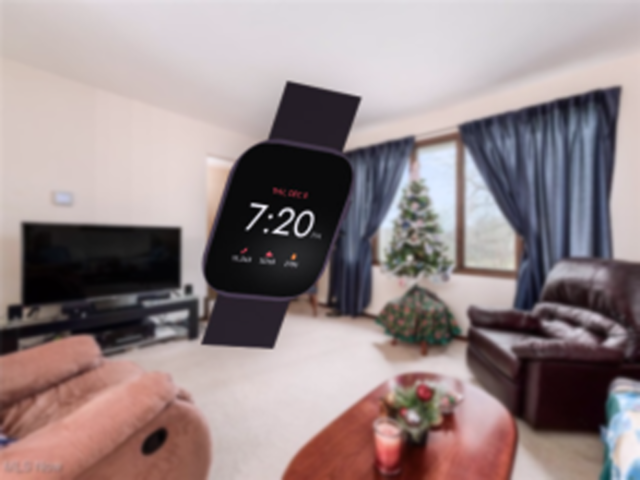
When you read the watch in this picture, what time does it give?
7:20
